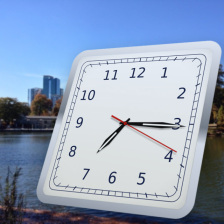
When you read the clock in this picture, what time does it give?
7:15:19
